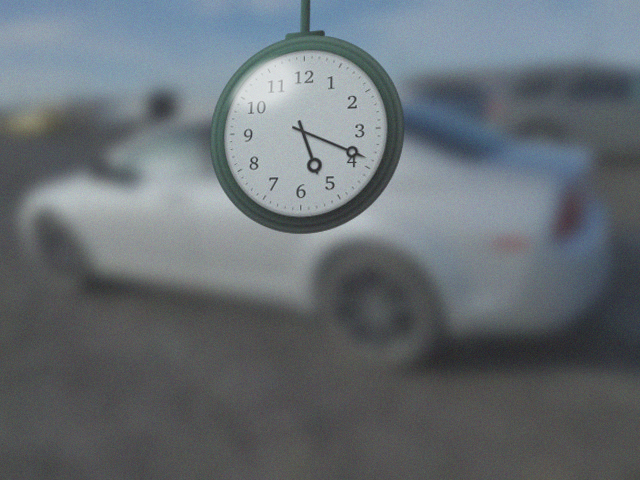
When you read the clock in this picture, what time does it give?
5:19
